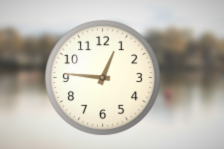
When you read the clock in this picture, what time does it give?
12:46
